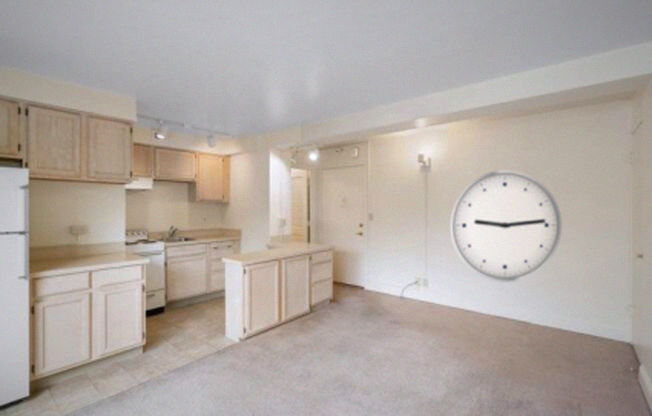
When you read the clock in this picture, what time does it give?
9:14
